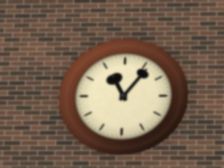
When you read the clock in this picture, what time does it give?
11:06
